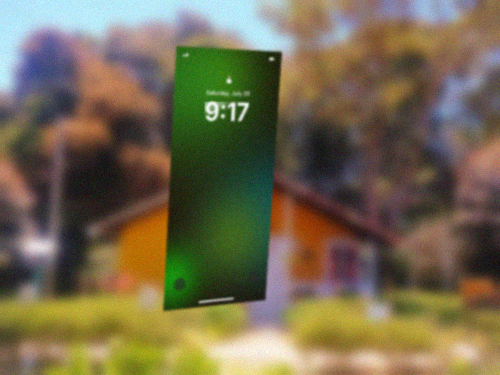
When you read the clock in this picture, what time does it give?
9:17
